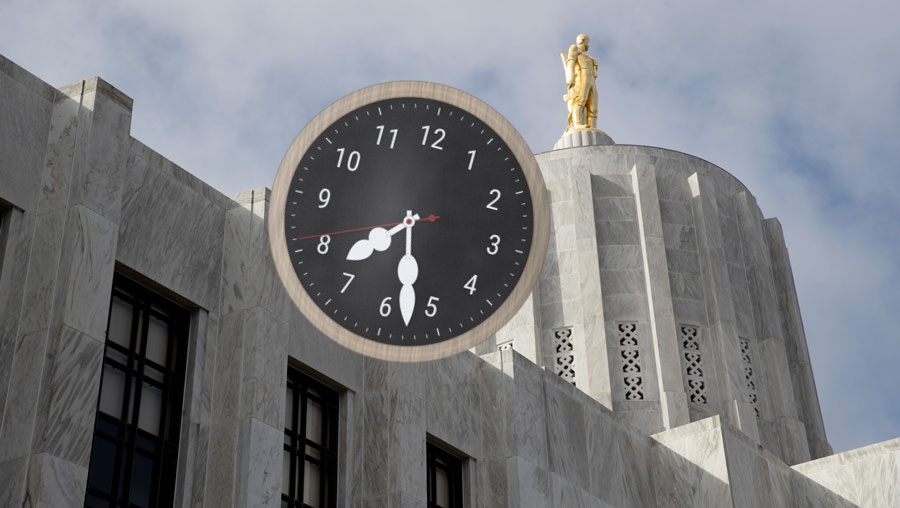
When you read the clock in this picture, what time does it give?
7:27:41
